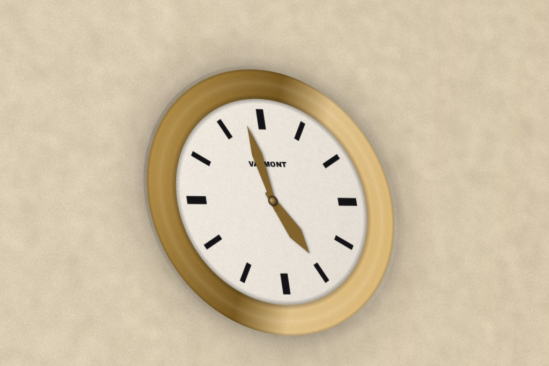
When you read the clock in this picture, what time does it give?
4:58
